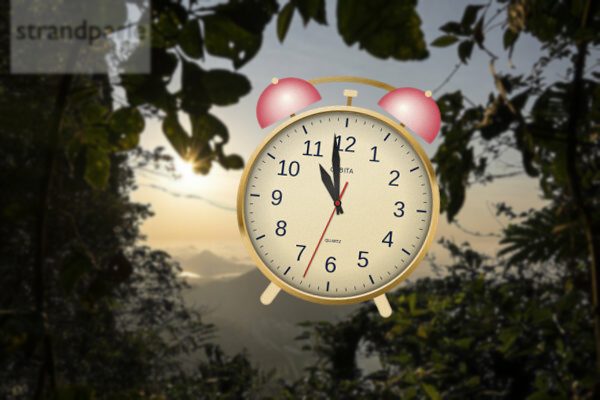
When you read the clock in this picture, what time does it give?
10:58:33
